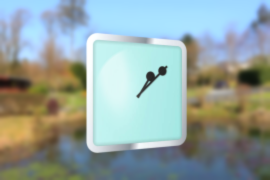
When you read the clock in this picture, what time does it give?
1:08
